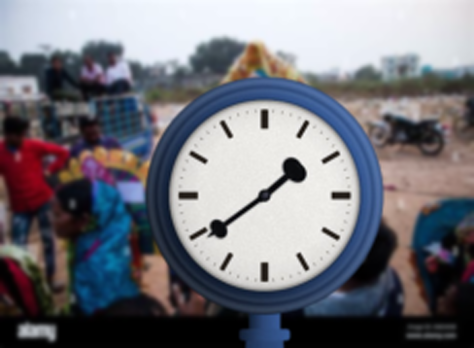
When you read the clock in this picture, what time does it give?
1:39
